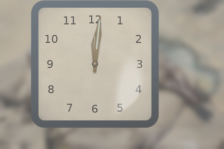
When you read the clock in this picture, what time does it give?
12:01
